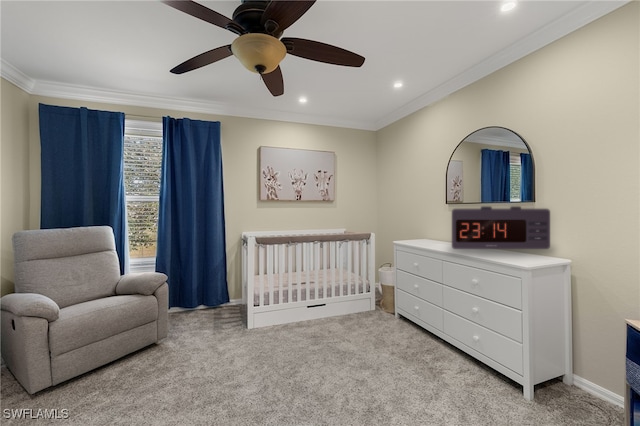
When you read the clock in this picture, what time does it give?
23:14
